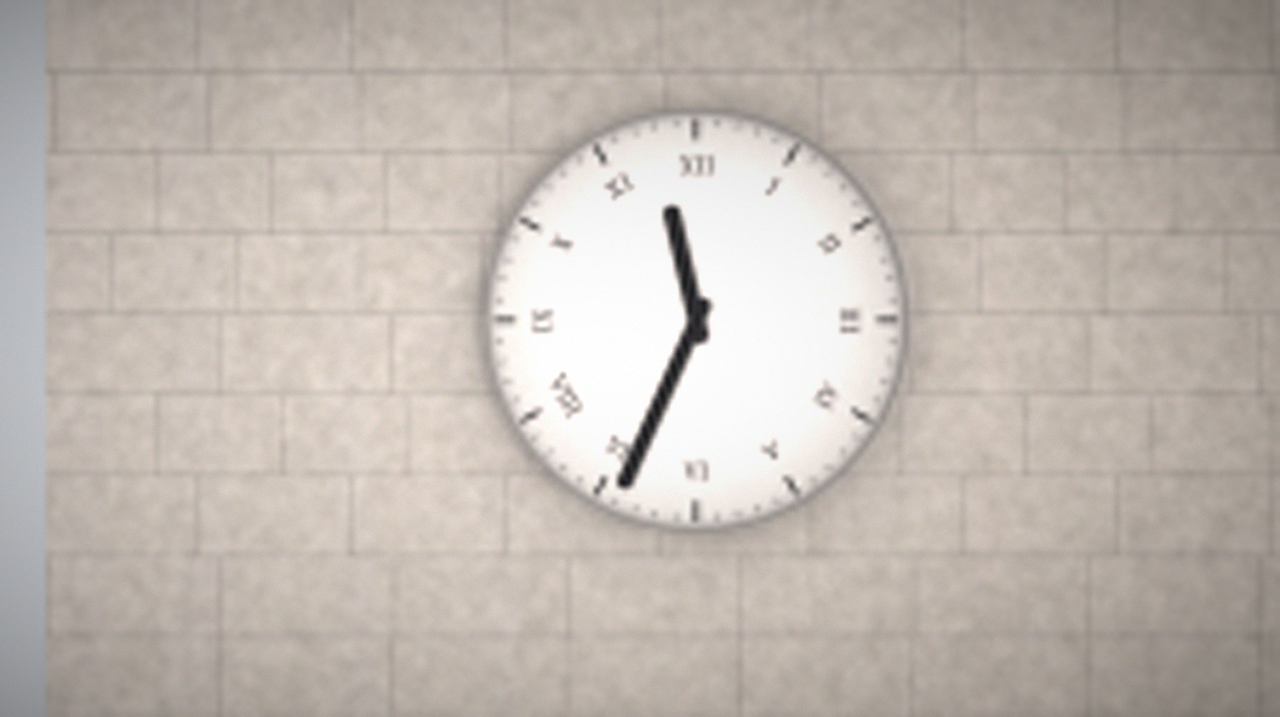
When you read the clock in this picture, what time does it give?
11:34
